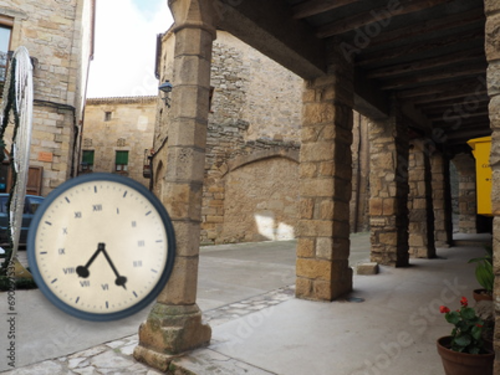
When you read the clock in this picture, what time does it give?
7:26
